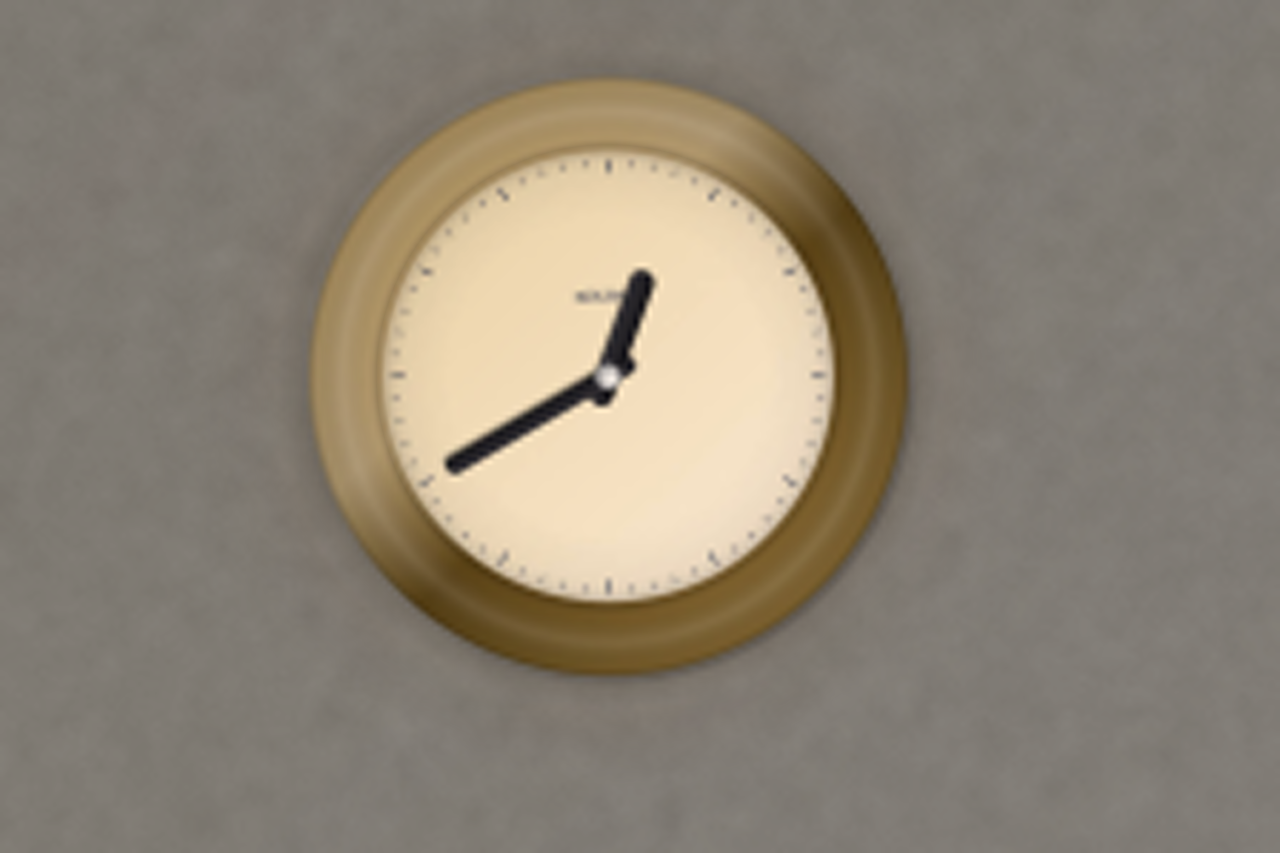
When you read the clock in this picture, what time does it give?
12:40
